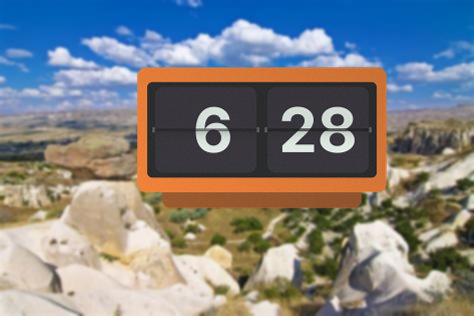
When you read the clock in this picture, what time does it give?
6:28
